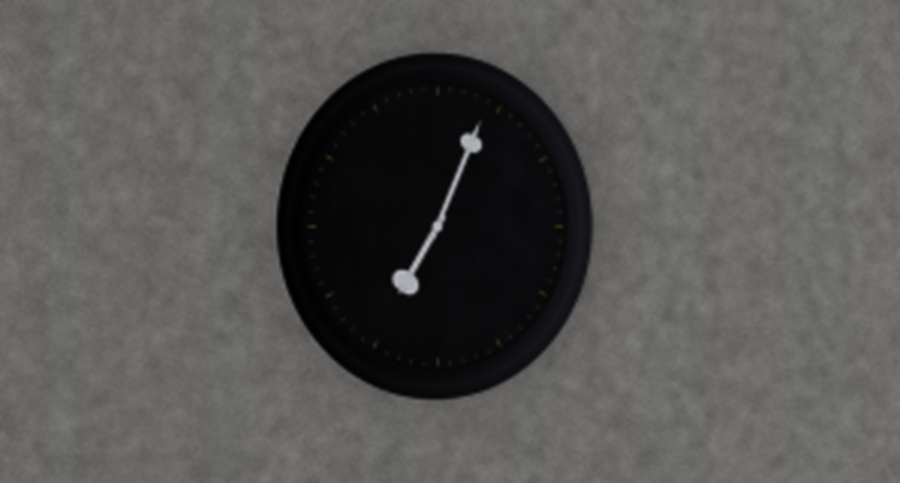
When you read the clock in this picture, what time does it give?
7:04
